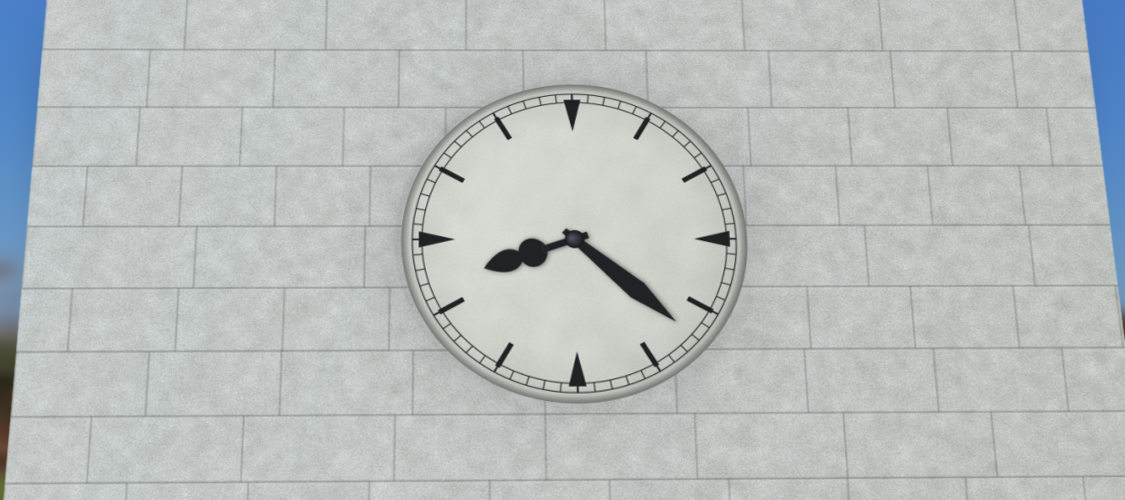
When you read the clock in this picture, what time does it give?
8:22
